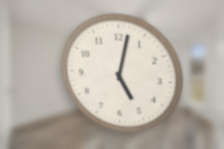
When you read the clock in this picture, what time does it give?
5:02
